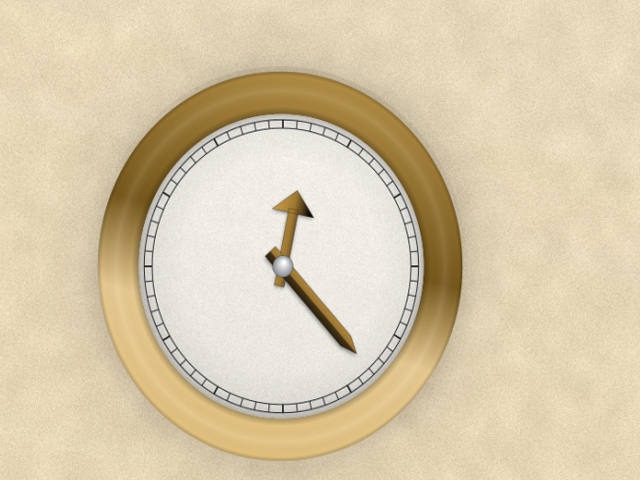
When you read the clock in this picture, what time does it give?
12:23
